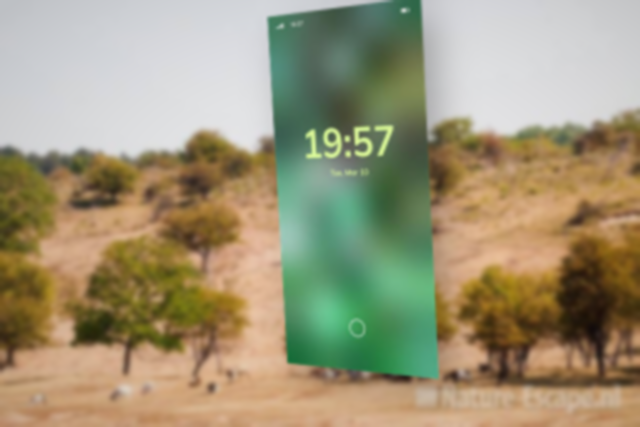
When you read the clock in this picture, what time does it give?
19:57
